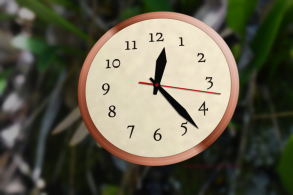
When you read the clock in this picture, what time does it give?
12:23:17
